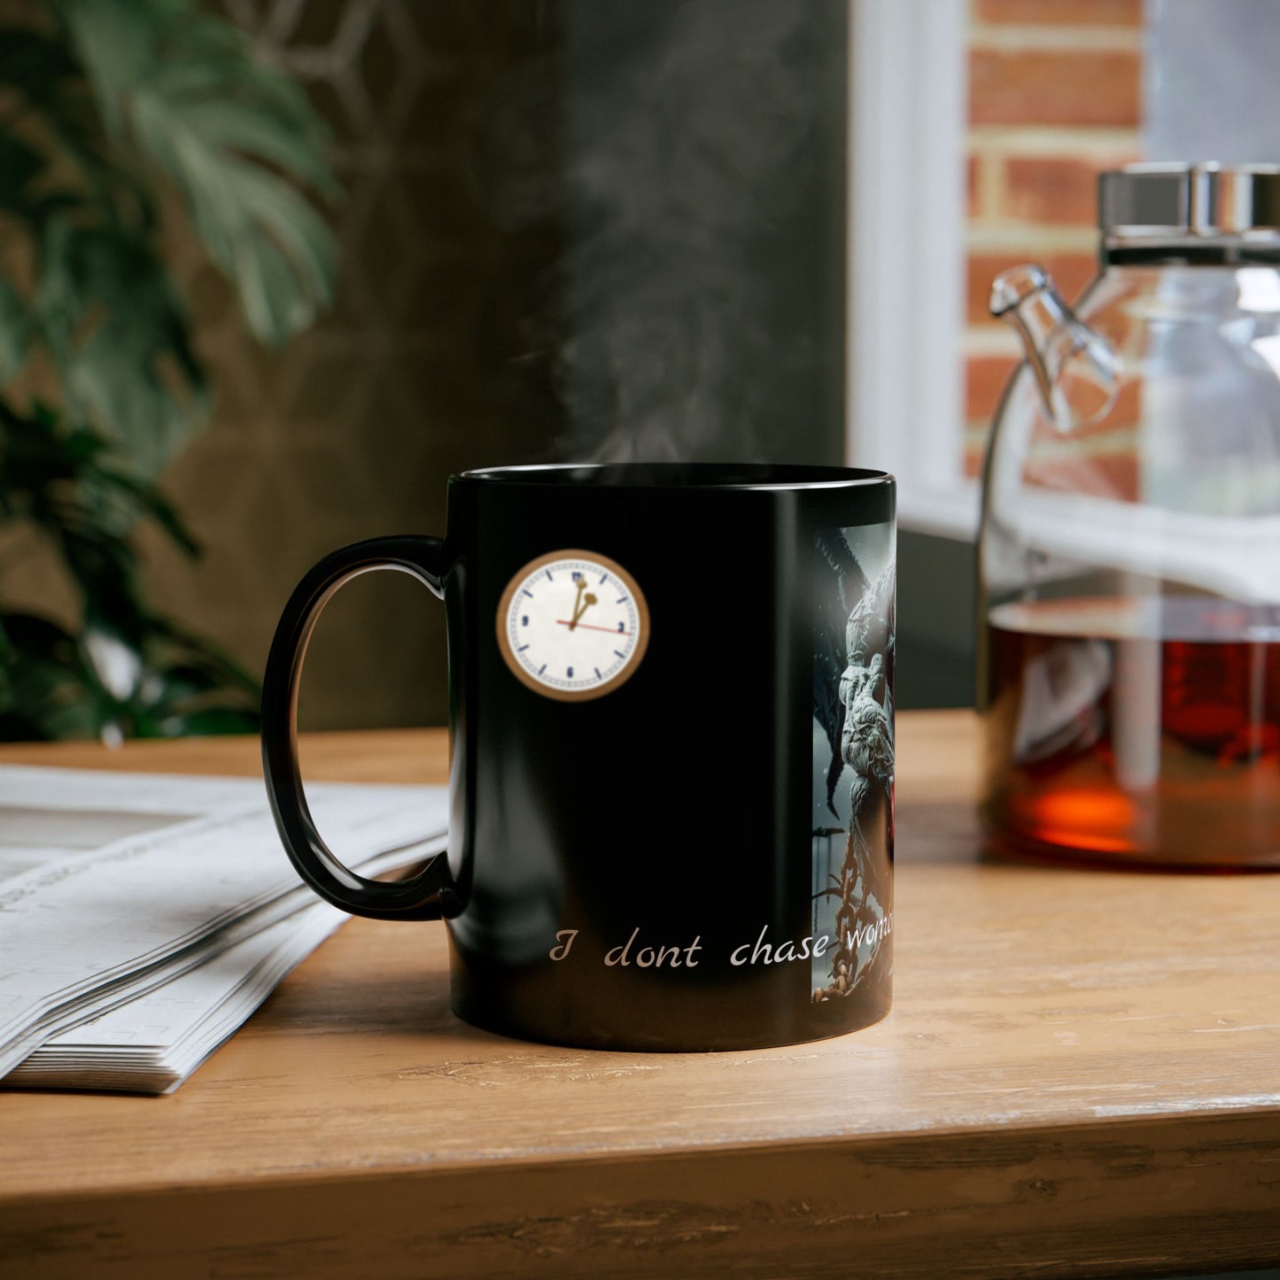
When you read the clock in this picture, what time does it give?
1:01:16
